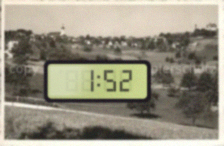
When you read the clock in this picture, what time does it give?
1:52
